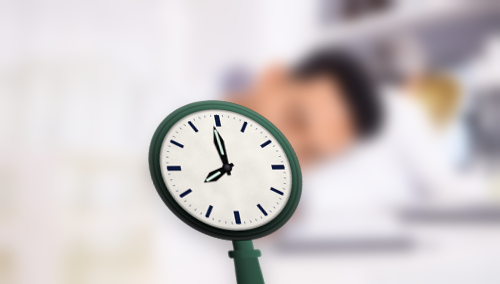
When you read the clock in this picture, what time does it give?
7:59
